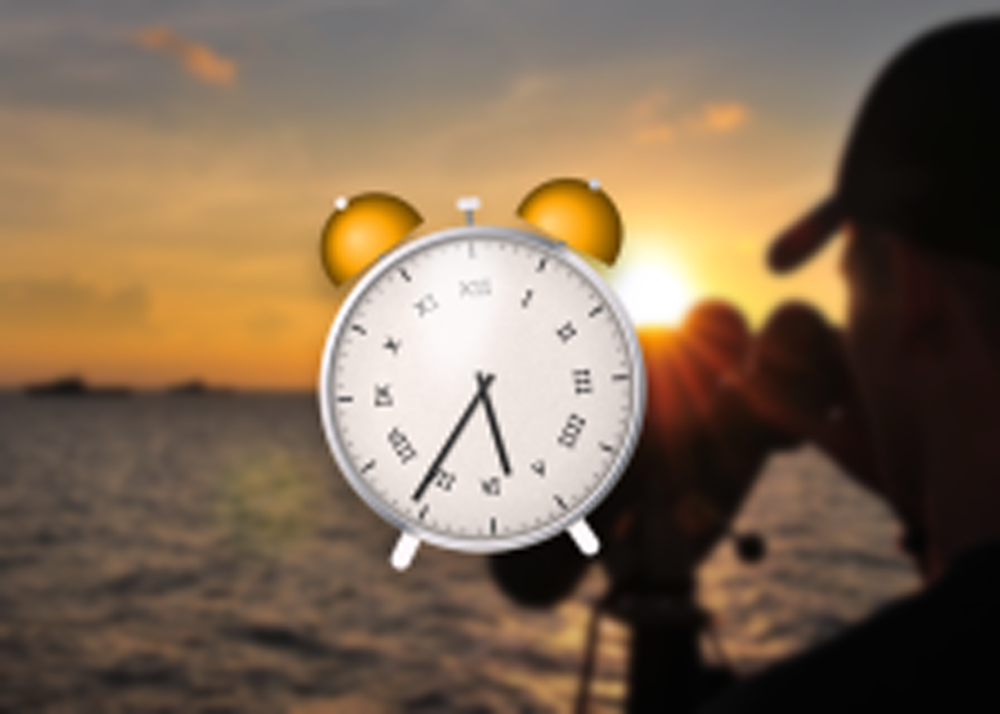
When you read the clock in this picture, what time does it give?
5:36
